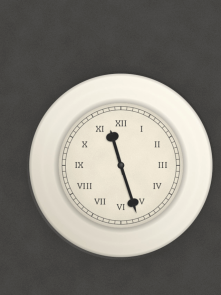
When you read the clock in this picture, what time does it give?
11:27
